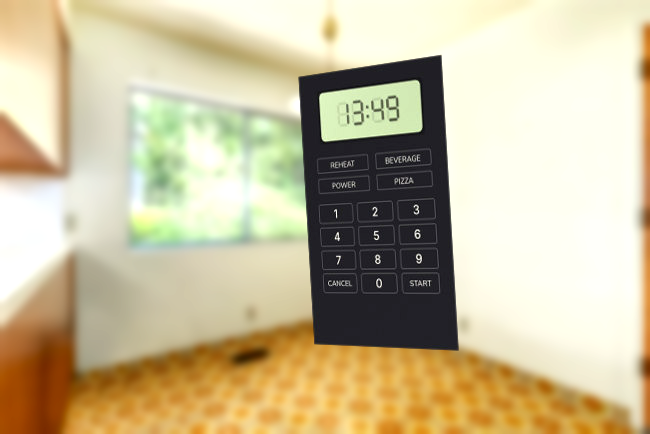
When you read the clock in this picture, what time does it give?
13:49
